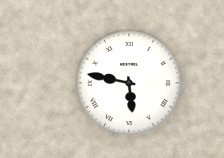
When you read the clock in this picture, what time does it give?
5:47
